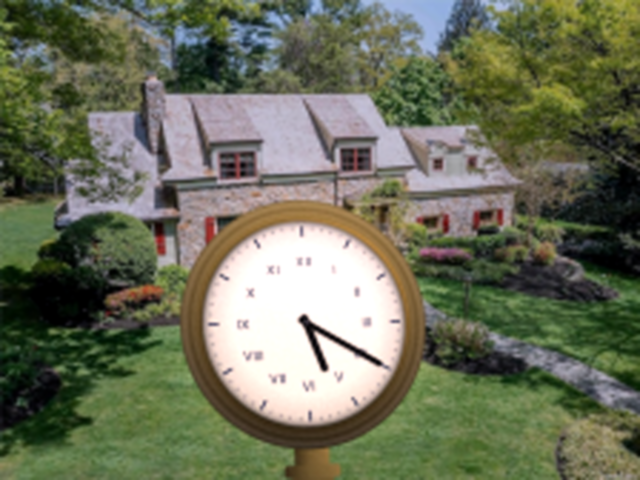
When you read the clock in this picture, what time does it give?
5:20
